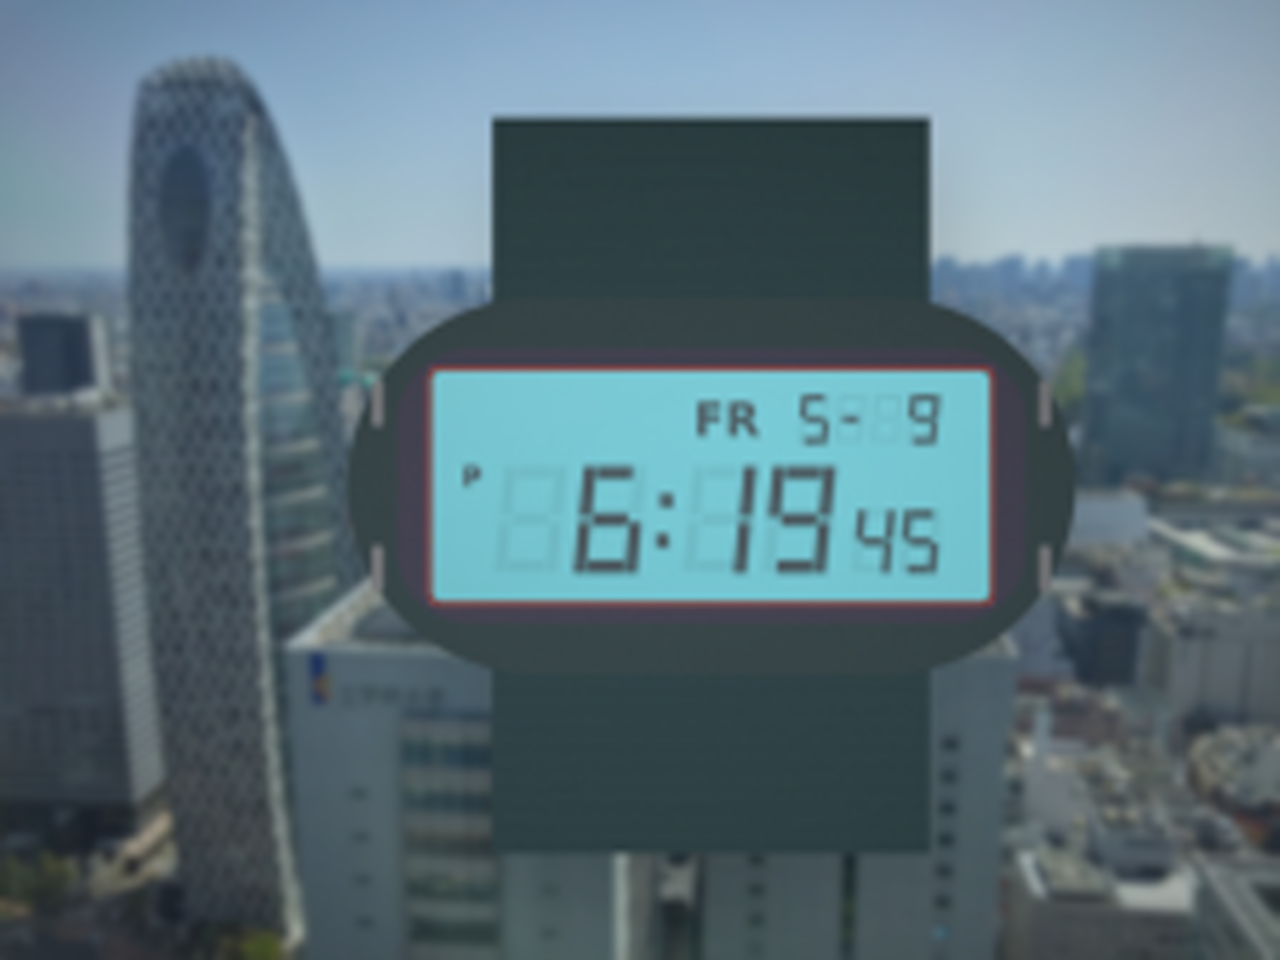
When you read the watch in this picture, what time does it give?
6:19:45
